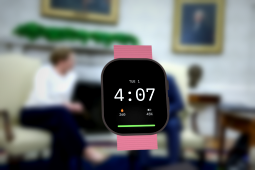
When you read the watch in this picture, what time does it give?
4:07
